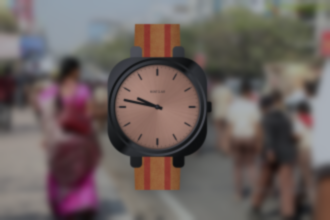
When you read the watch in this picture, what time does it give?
9:47
